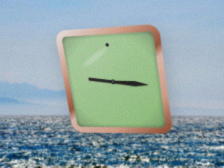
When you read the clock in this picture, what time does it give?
9:16
